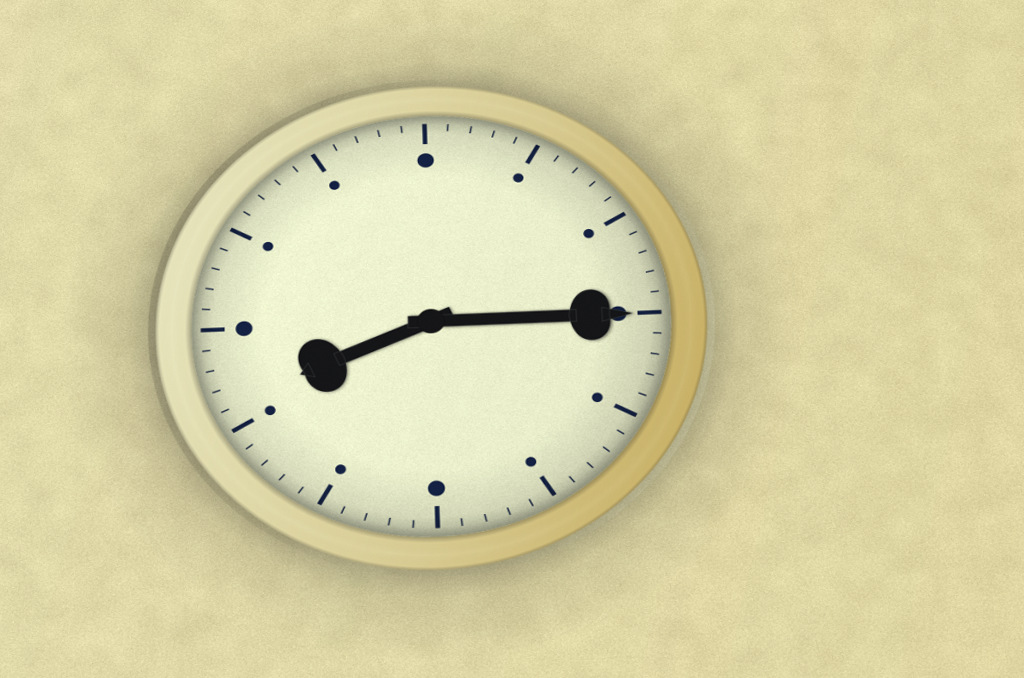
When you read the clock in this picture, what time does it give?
8:15
